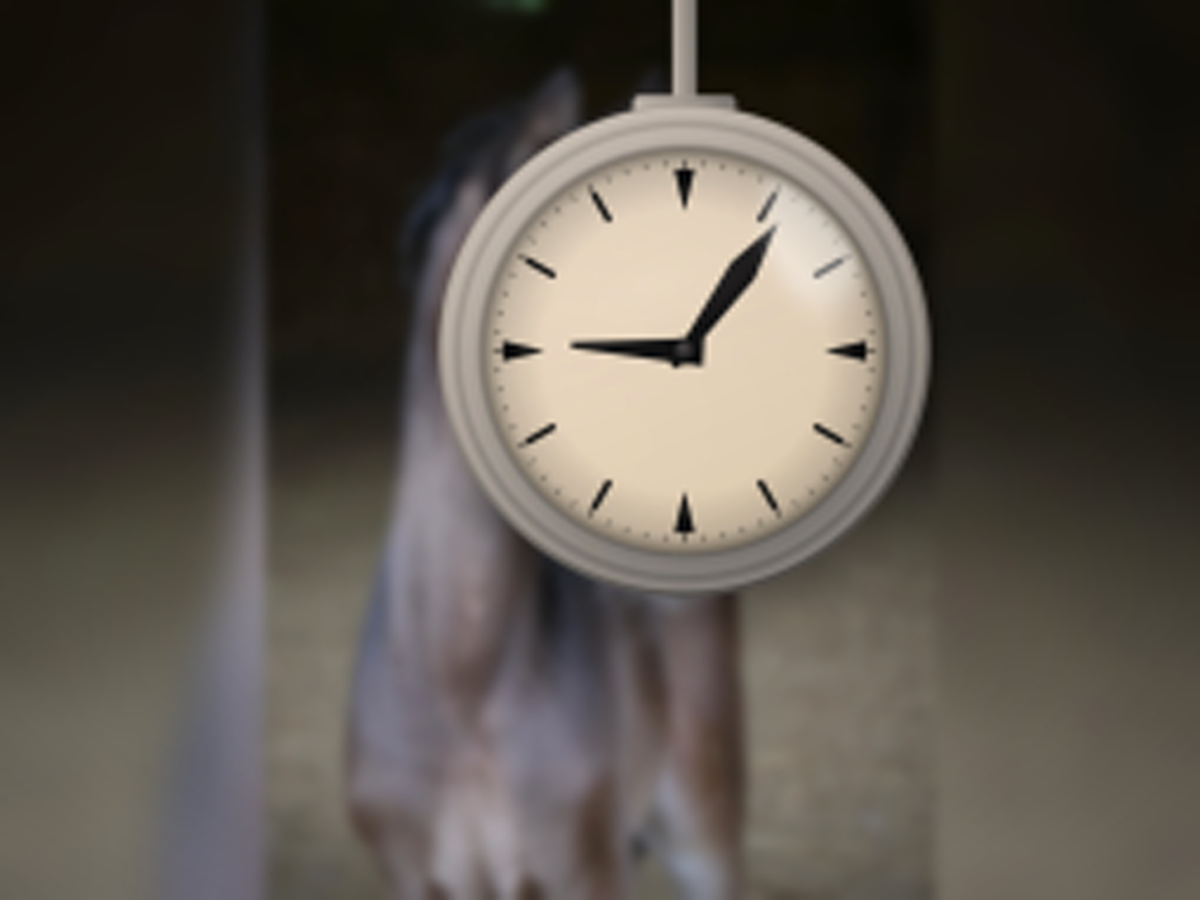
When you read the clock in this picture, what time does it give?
9:06
